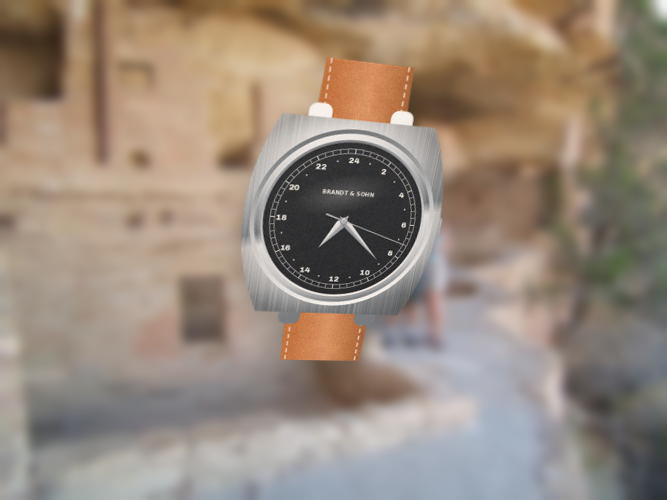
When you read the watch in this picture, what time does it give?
14:22:18
